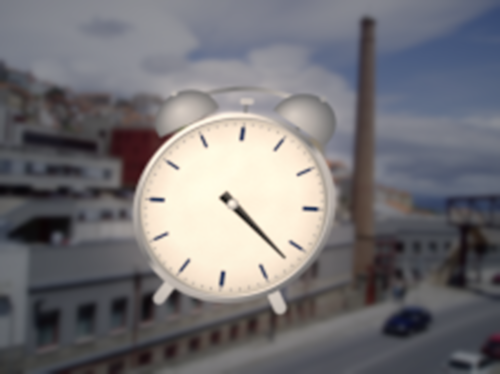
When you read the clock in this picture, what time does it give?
4:22
